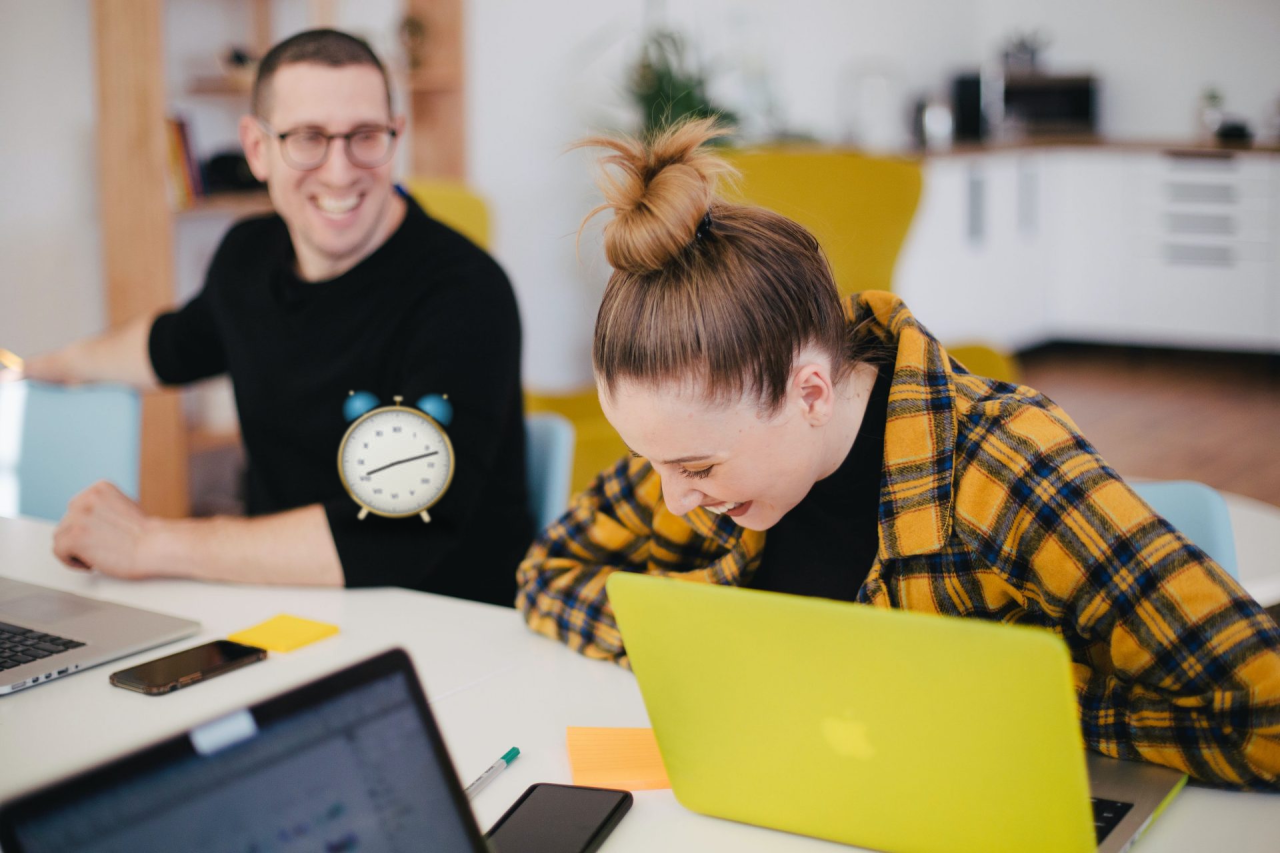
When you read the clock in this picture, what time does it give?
8:12
